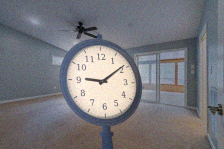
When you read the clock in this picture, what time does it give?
9:09
